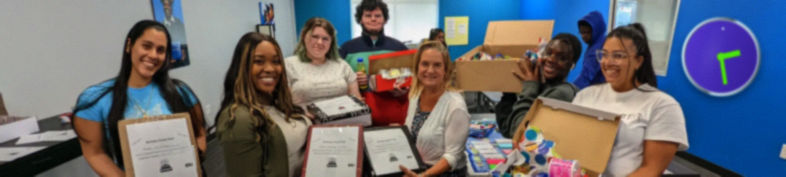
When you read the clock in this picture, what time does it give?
2:28
